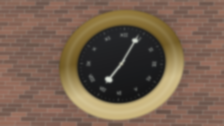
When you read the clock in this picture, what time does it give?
7:04
